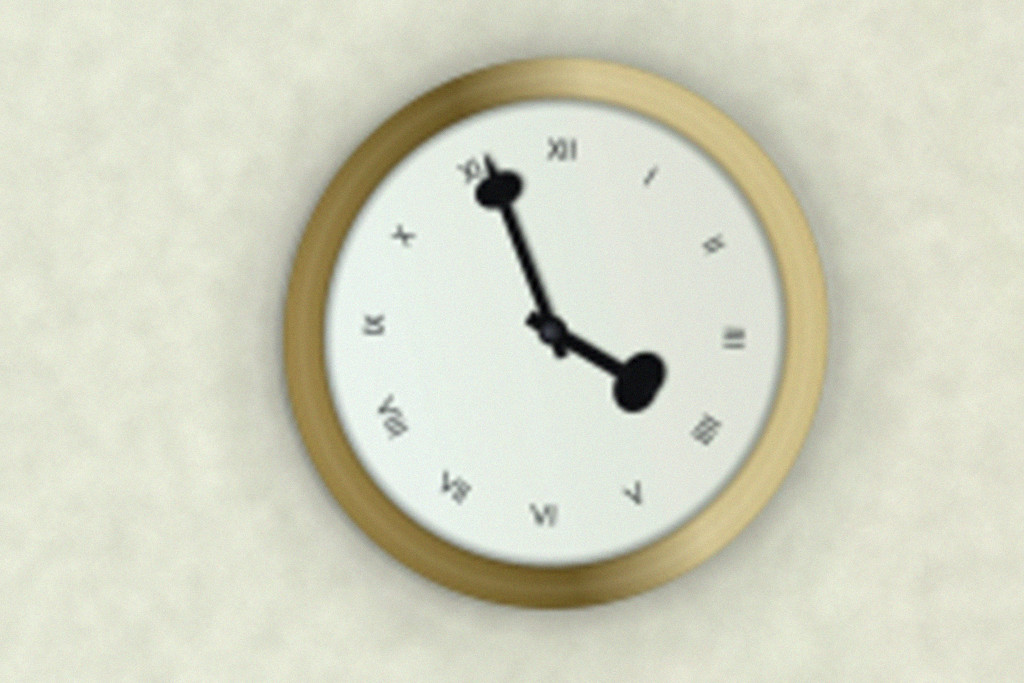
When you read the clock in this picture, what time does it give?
3:56
